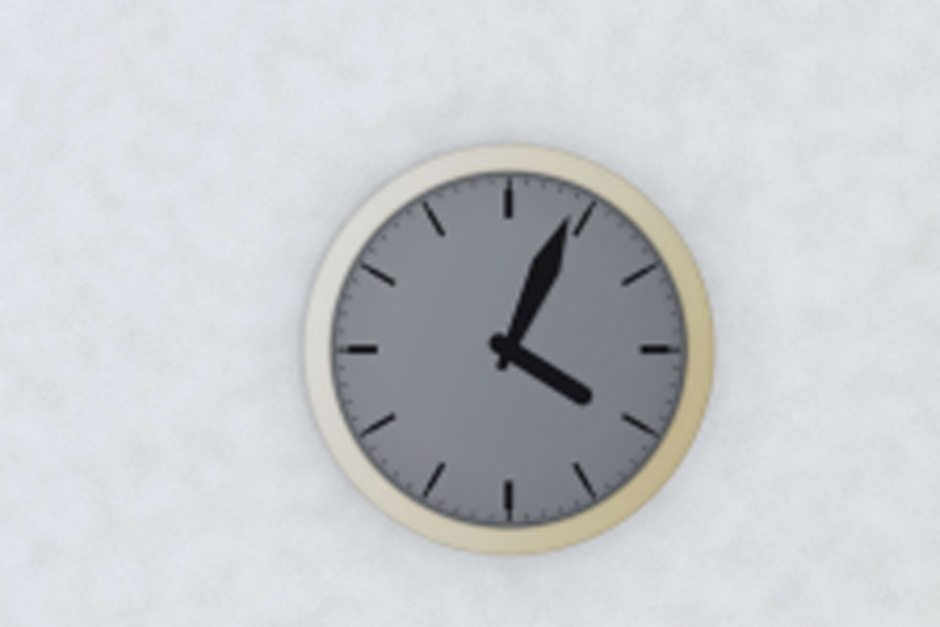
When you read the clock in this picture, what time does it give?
4:04
